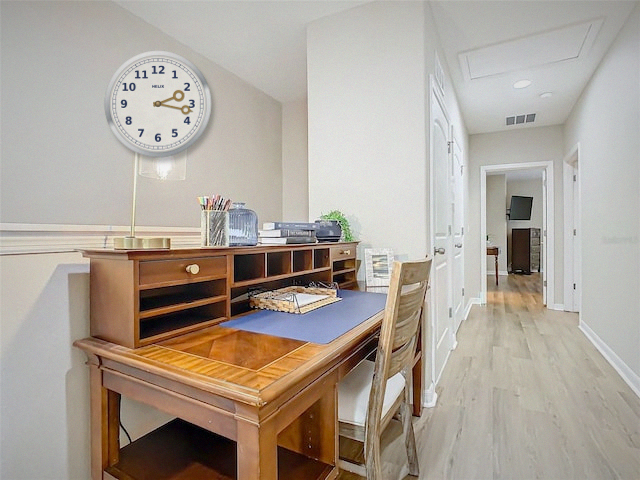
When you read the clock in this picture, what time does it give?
2:17
